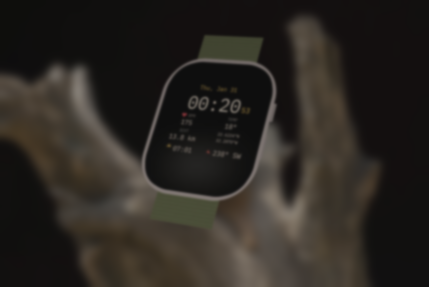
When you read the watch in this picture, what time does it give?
0:20
